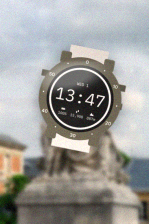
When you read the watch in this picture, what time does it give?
13:47
